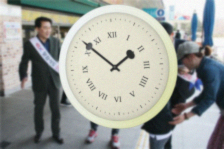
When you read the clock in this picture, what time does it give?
1:52
